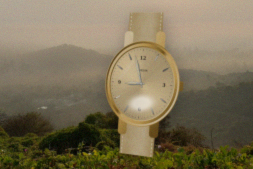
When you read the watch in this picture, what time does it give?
8:57
